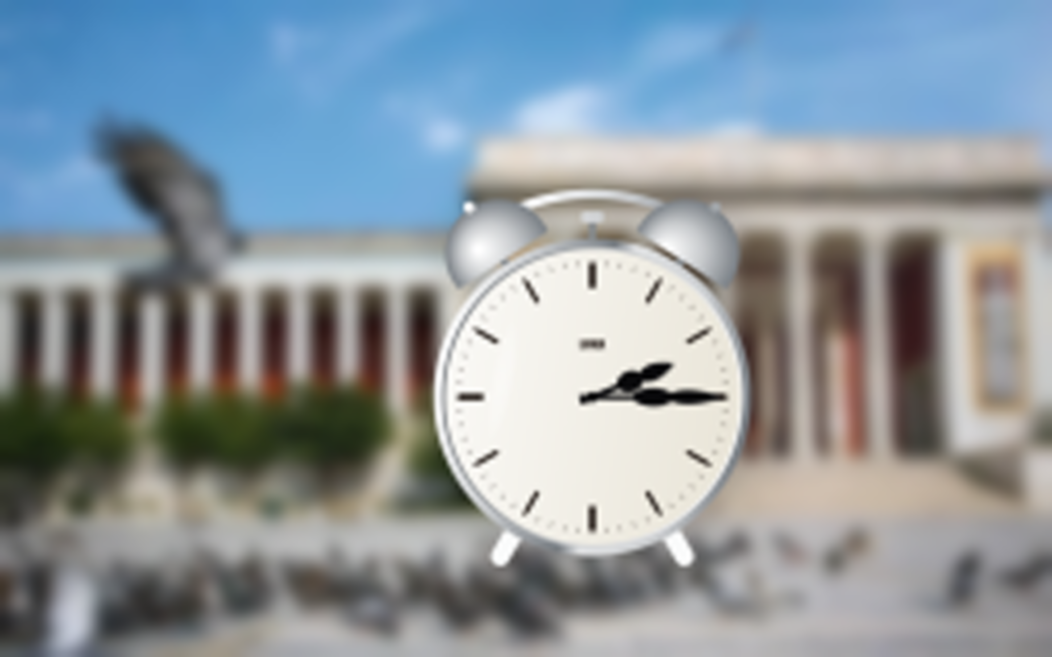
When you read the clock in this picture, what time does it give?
2:15
